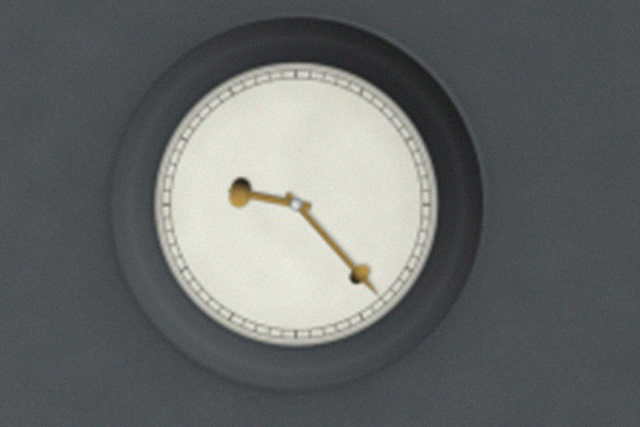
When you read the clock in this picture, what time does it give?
9:23
